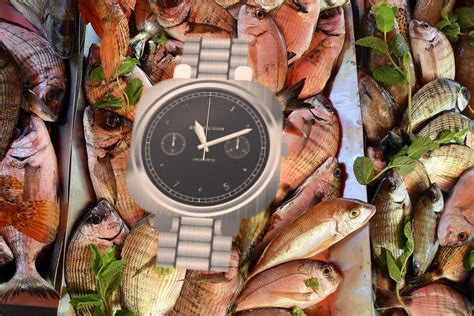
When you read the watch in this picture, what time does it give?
11:11
